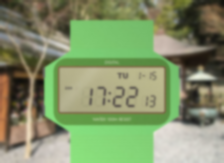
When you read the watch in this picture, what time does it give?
17:22:13
